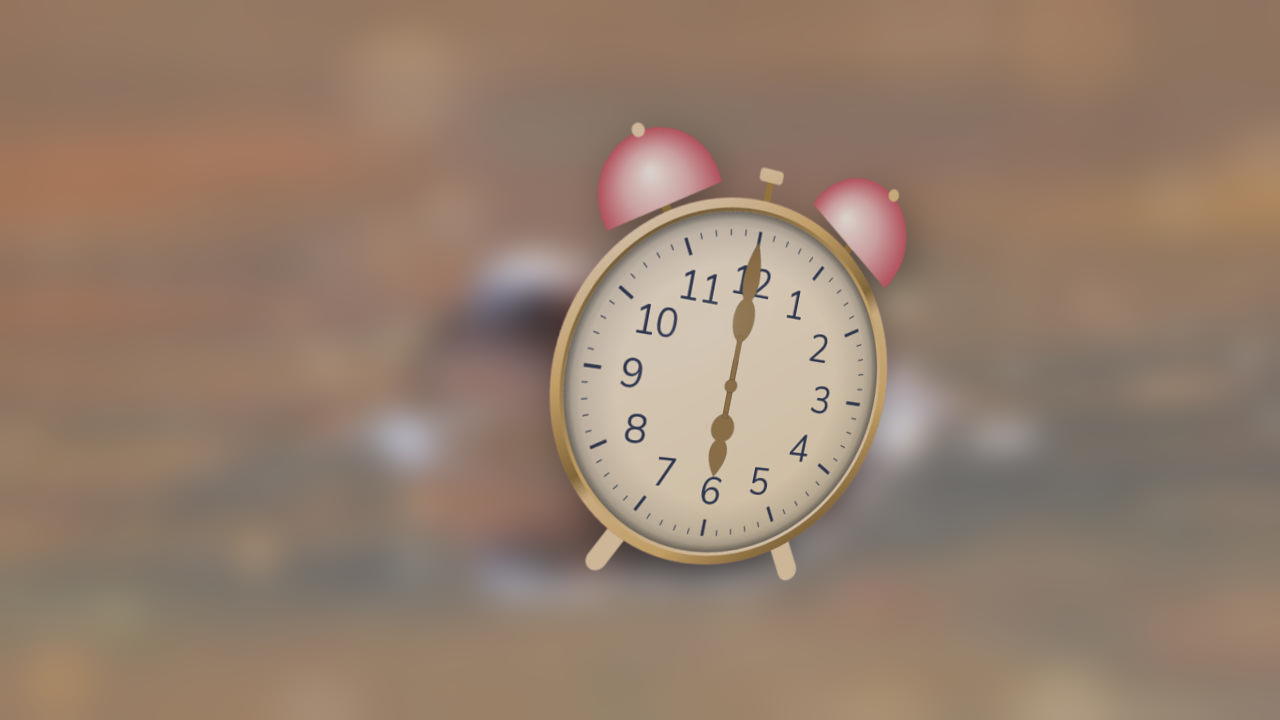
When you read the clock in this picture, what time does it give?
6:00
